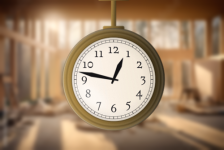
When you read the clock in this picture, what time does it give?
12:47
